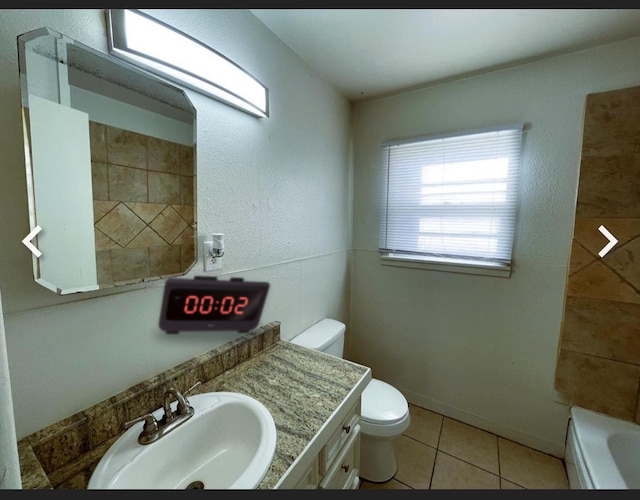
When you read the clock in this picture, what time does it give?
0:02
